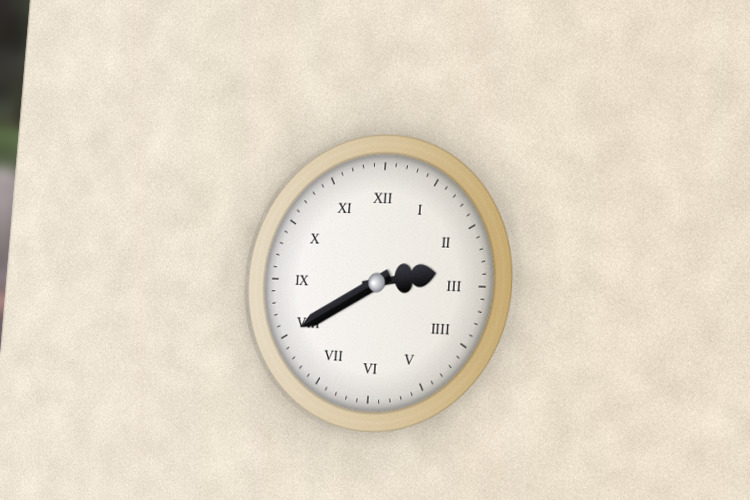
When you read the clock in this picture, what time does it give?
2:40
